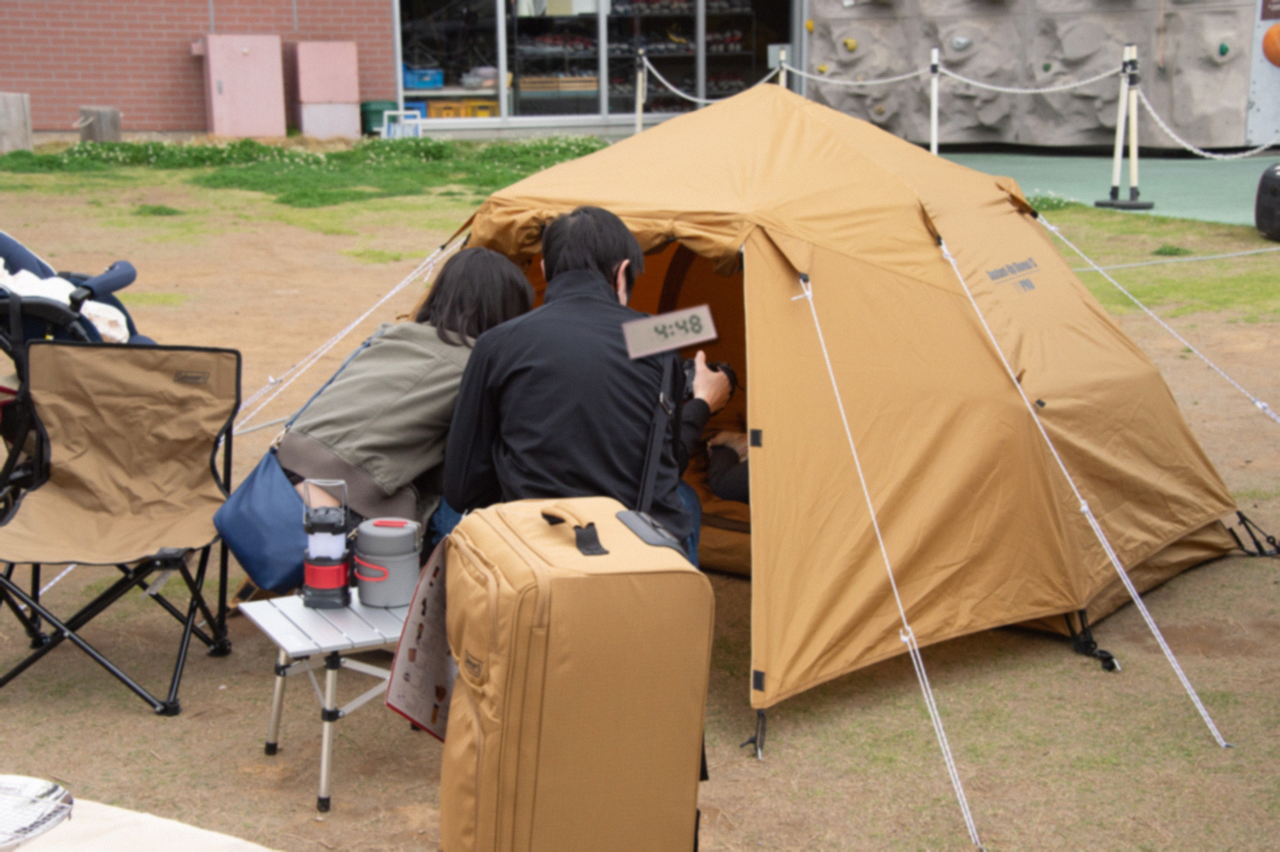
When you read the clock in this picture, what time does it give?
4:48
